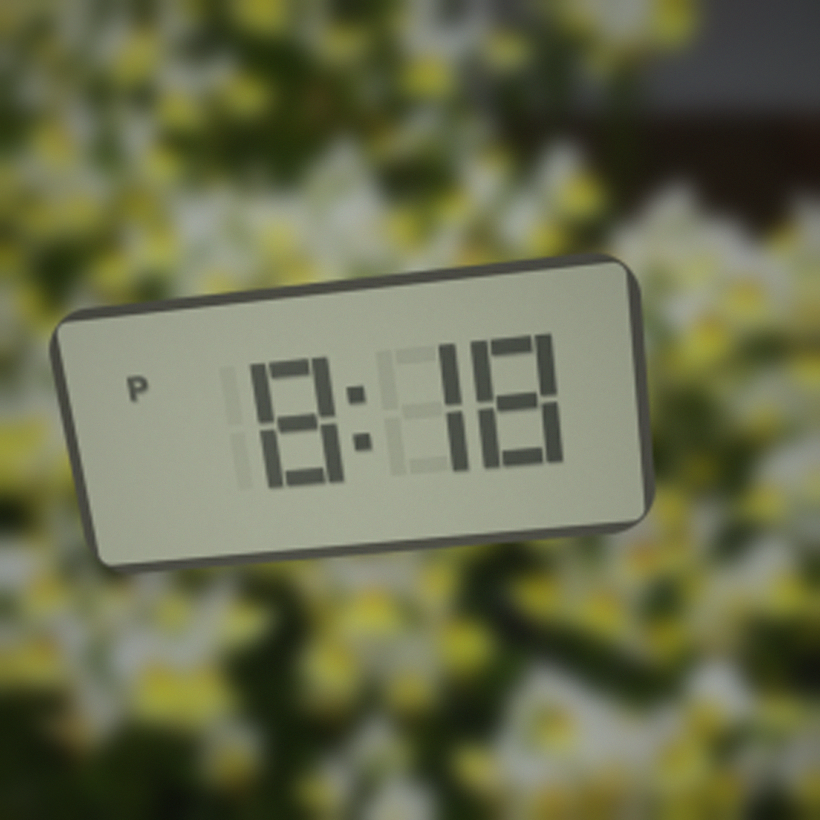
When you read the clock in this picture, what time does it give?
8:18
